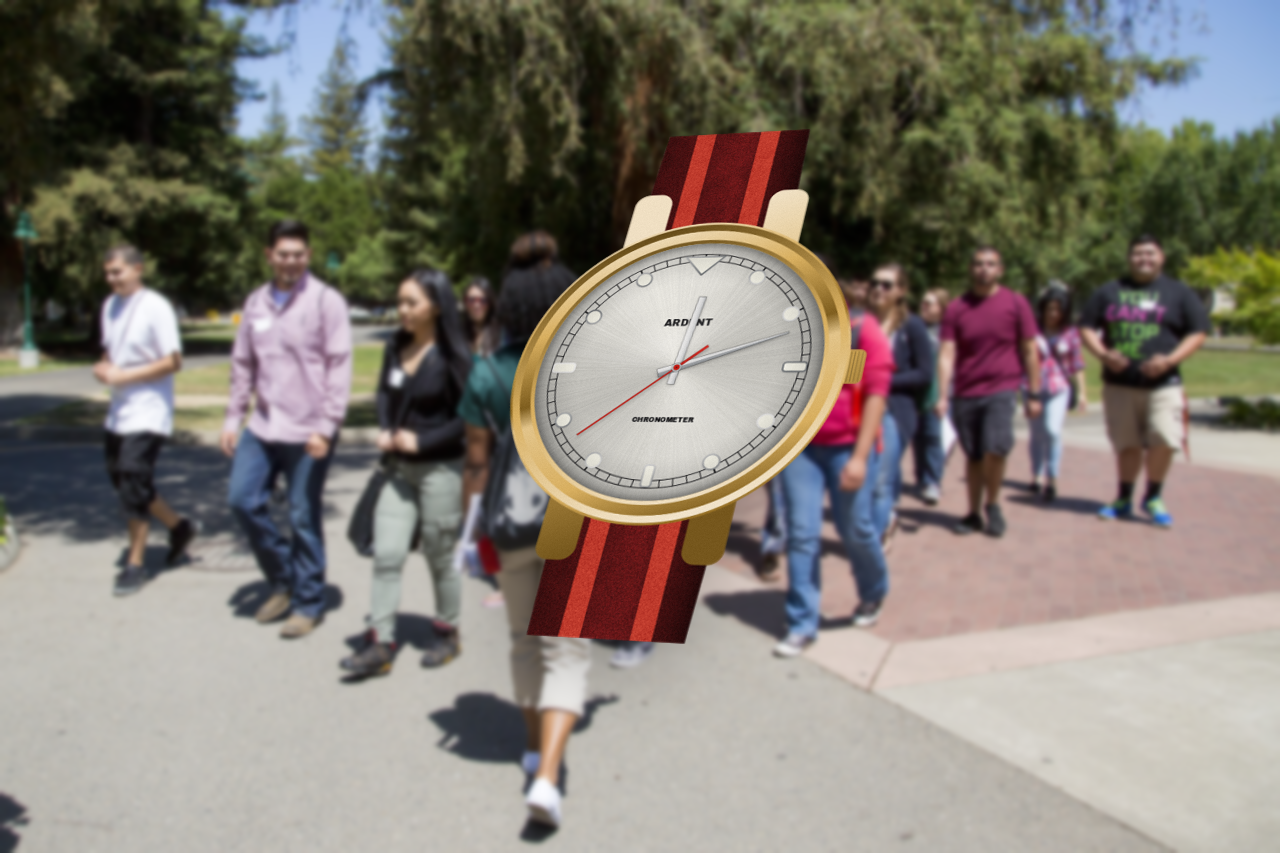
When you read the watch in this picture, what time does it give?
12:11:38
